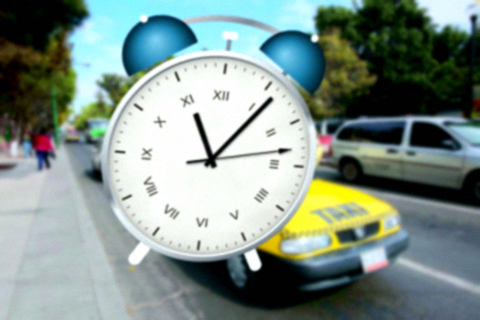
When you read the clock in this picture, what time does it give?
11:06:13
